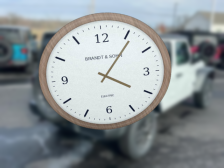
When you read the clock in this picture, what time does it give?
4:06
